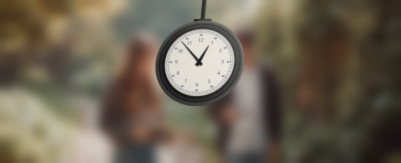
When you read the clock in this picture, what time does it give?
12:53
